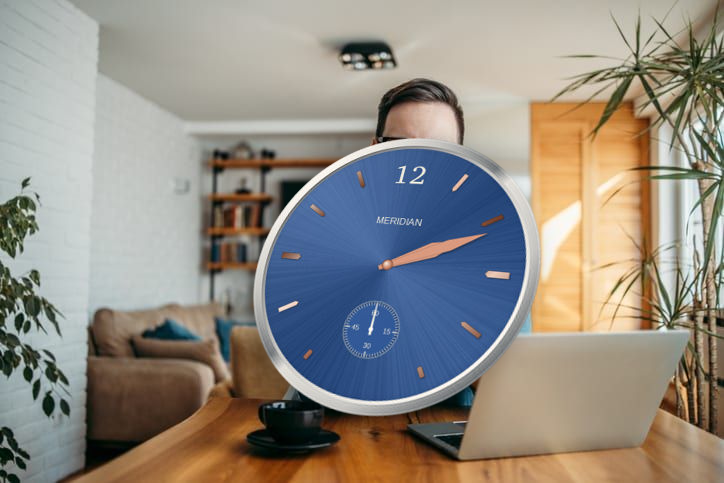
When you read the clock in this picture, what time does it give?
2:11
